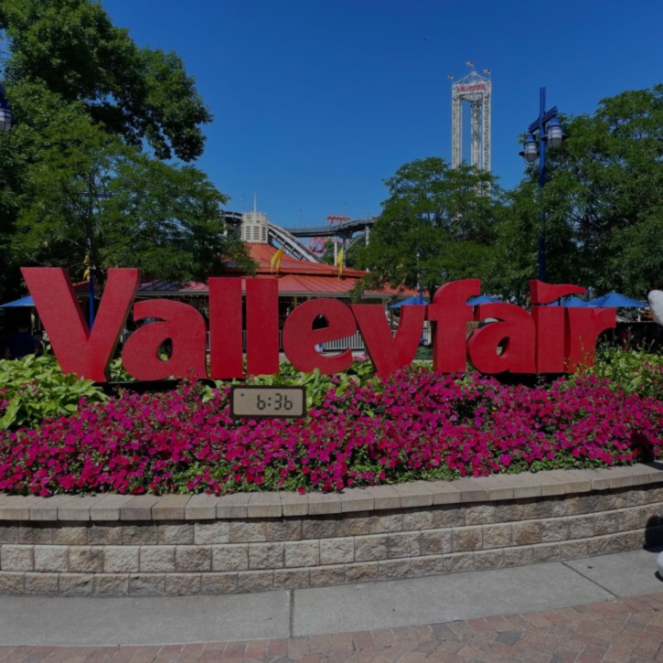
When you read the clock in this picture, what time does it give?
6:36
